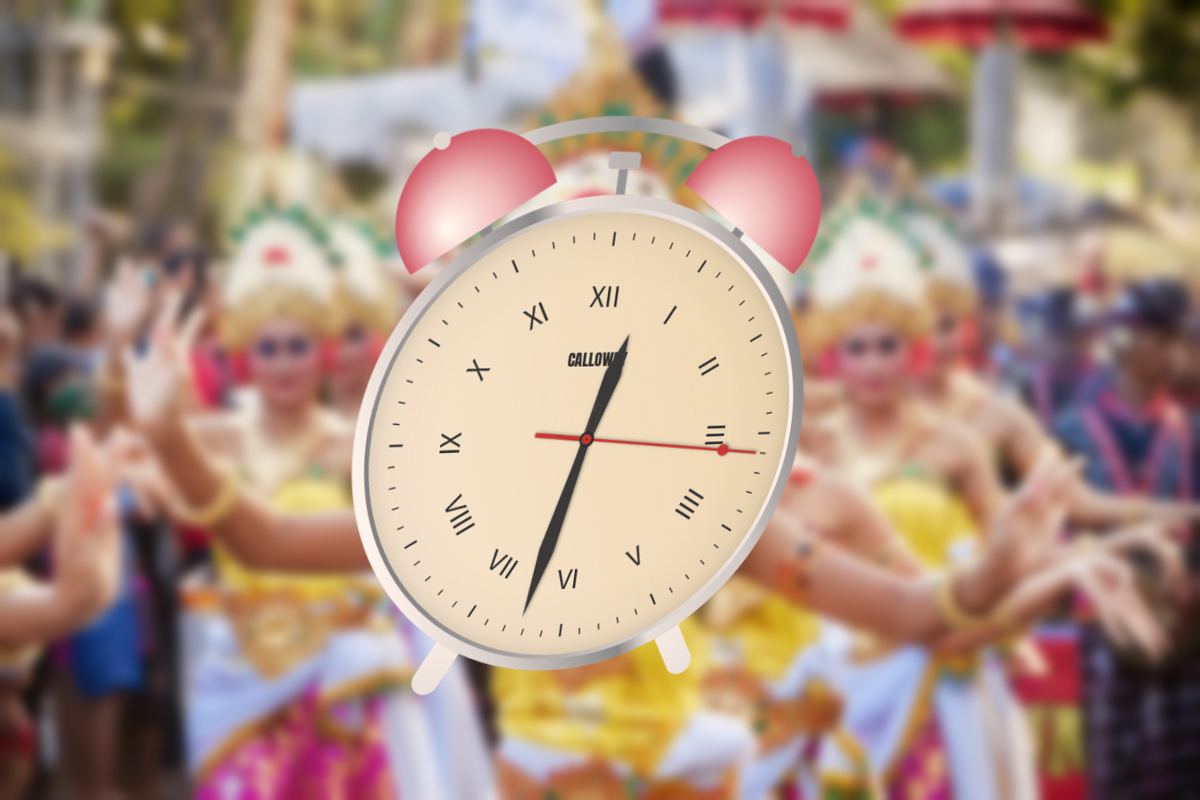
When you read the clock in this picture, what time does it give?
12:32:16
